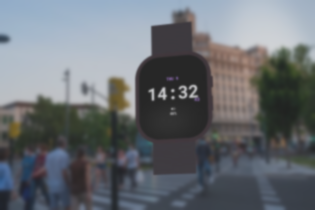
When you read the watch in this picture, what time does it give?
14:32
